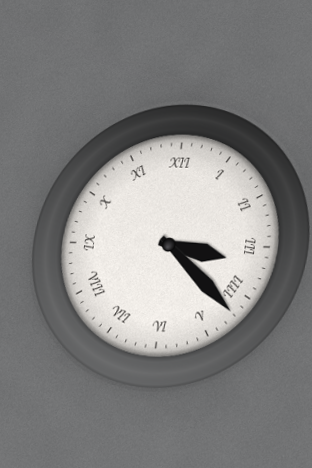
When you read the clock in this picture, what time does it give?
3:22
